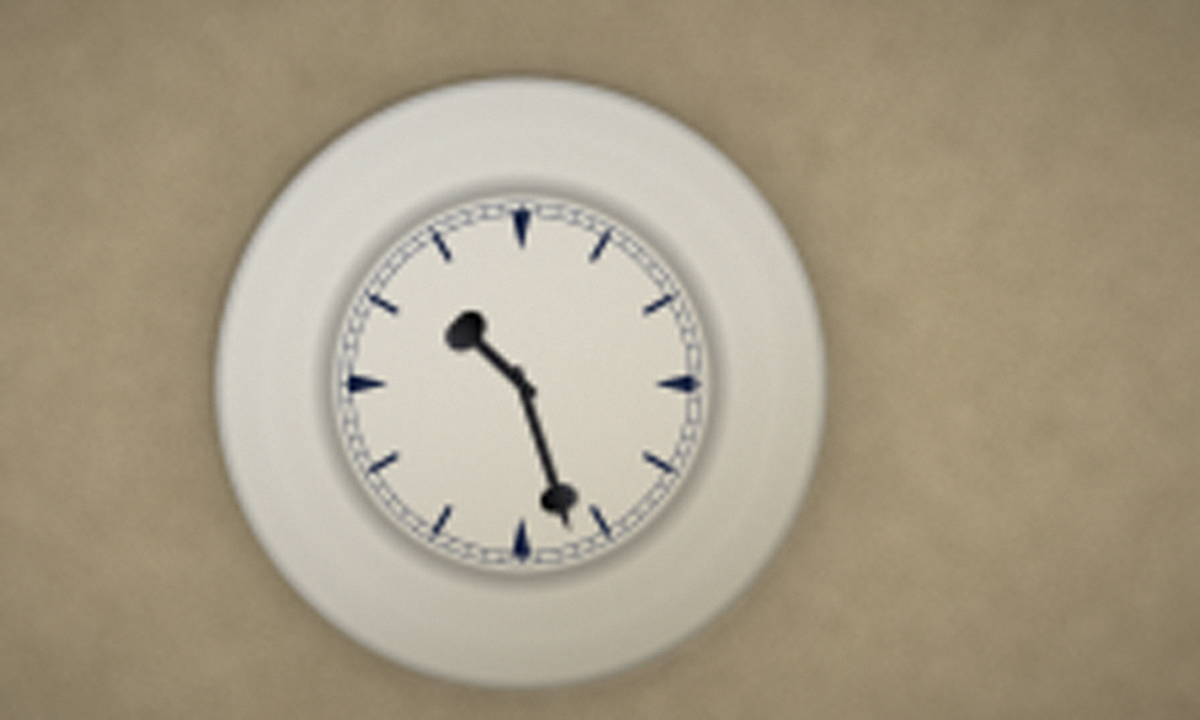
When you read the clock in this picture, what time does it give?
10:27
